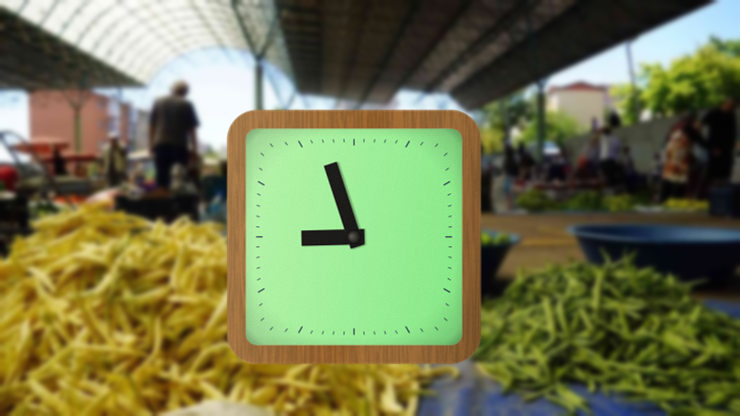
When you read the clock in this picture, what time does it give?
8:57
